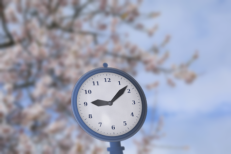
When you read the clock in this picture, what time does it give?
9:08
